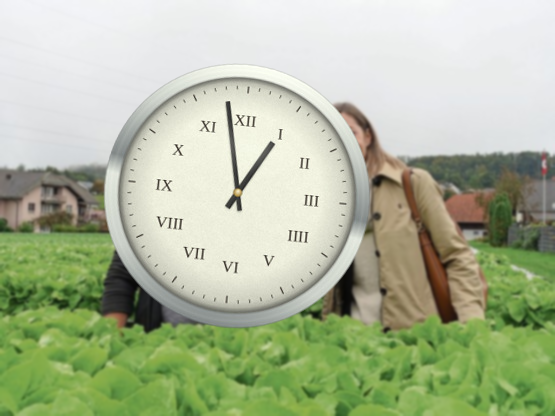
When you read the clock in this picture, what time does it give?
12:58
